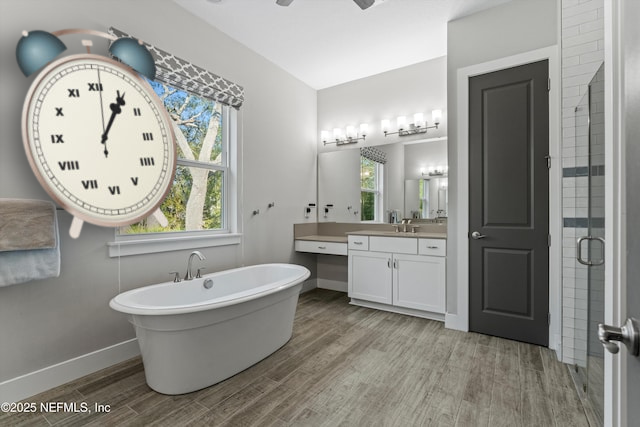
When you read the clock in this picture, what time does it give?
1:06:01
